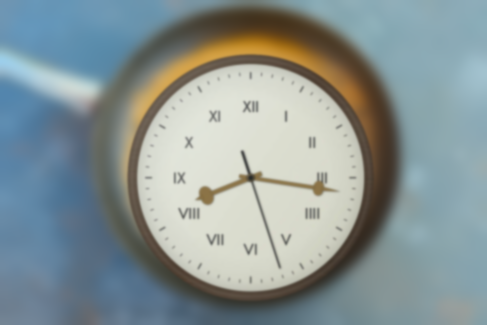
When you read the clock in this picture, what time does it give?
8:16:27
